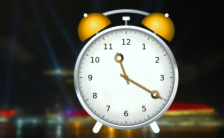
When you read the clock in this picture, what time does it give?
11:20
